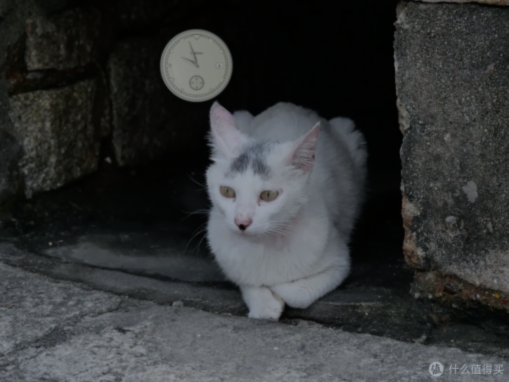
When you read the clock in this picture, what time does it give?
9:57
